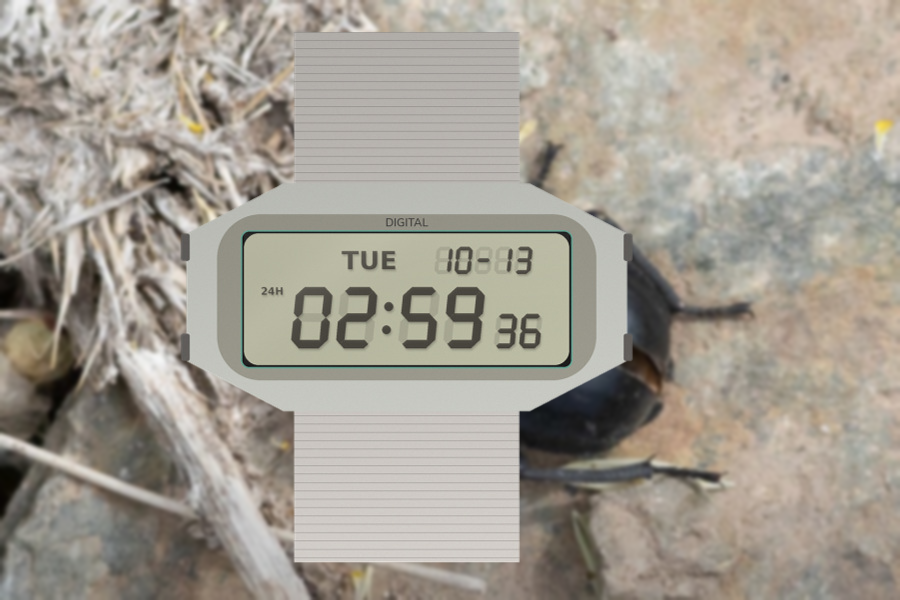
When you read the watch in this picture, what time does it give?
2:59:36
